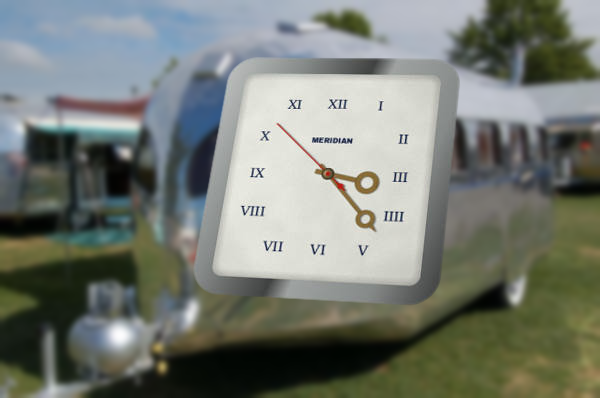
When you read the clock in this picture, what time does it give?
3:22:52
